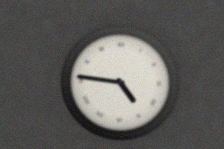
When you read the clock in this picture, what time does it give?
4:46
